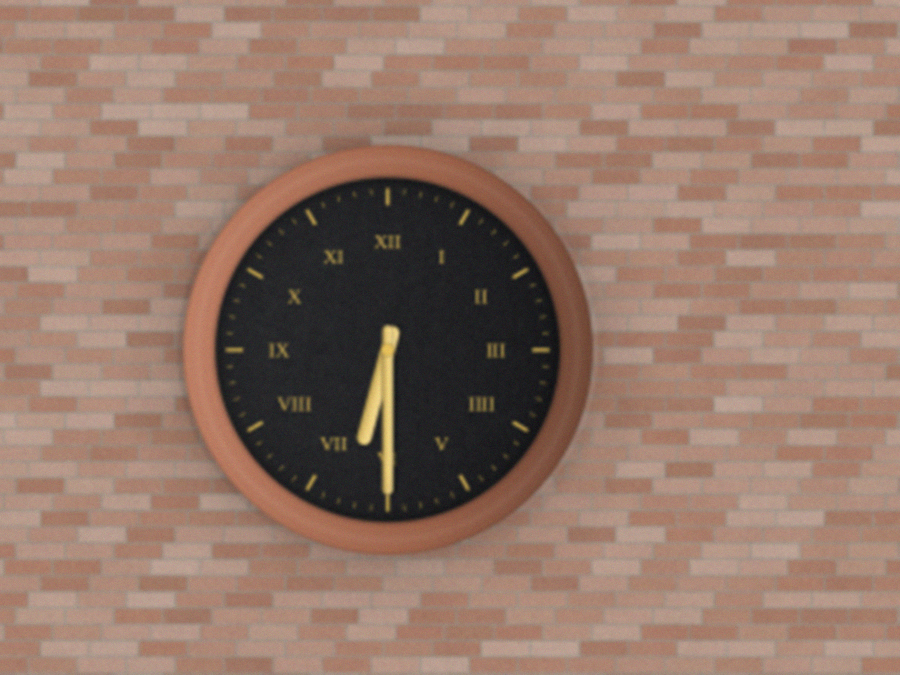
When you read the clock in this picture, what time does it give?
6:30
